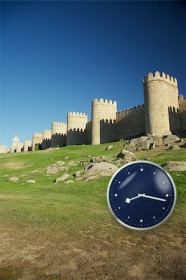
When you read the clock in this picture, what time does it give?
8:17
